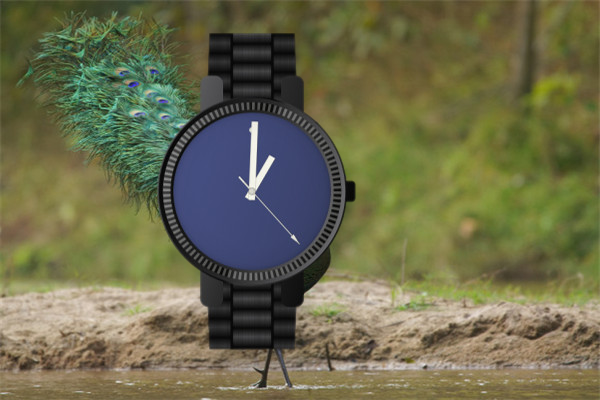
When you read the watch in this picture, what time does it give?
1:00:23
